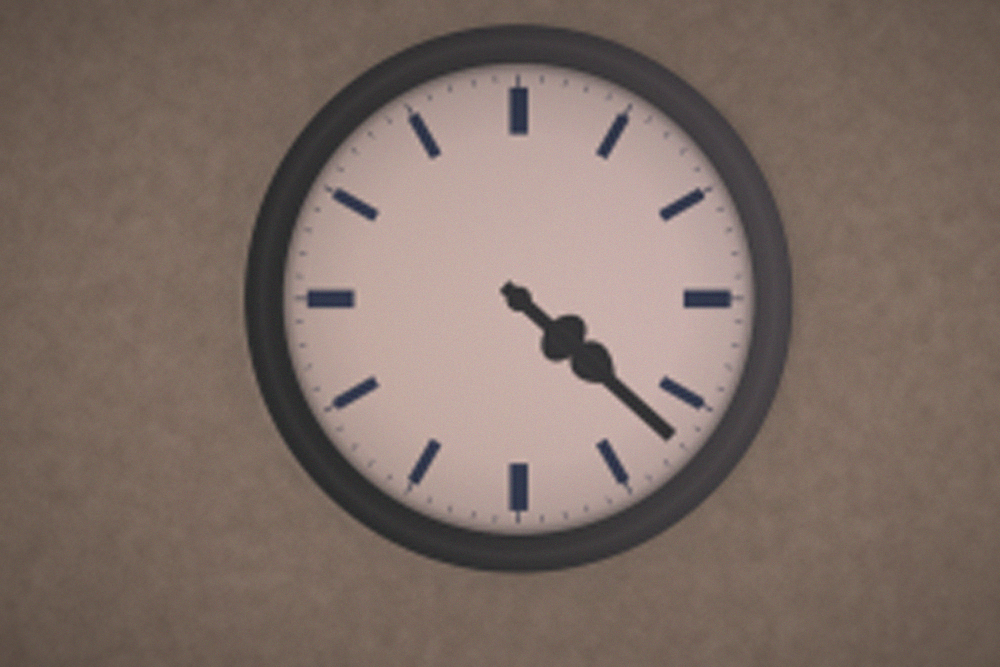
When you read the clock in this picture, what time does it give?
4:22
